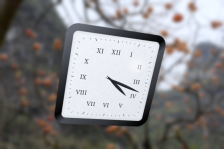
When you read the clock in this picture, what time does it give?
4:18
